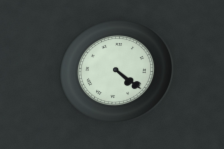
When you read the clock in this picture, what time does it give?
4:21
